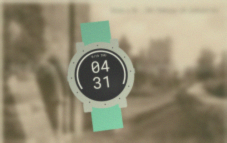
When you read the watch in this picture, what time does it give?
4:31
